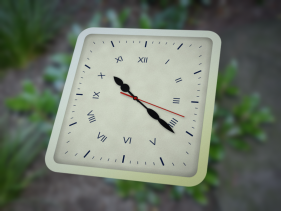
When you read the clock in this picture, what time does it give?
10:21:18
